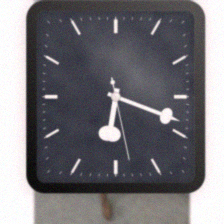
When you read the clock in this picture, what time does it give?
6:18:28
